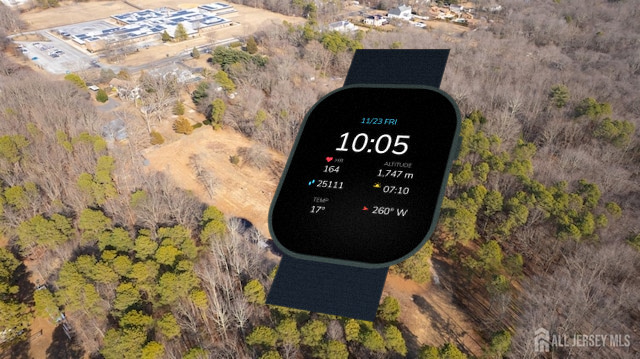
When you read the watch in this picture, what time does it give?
10:05
